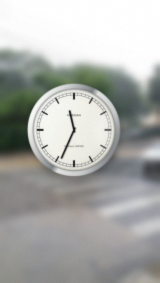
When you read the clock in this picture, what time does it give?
11:34
